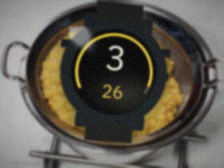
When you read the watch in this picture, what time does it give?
3:26
